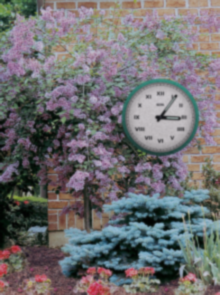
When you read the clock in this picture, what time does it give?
3:06
